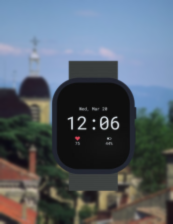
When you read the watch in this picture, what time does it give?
12:06
